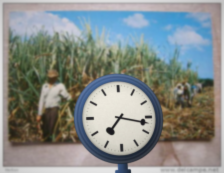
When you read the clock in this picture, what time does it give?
7:17
